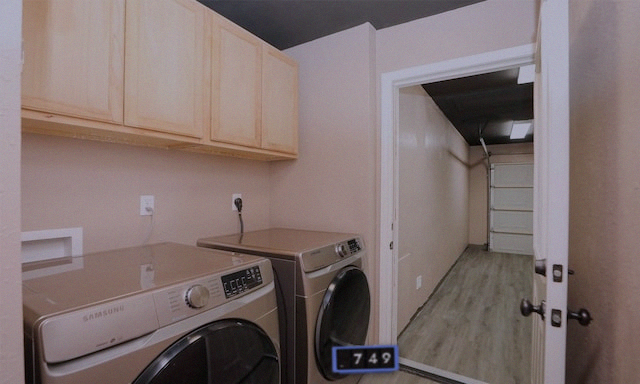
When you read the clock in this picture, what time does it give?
7:49
